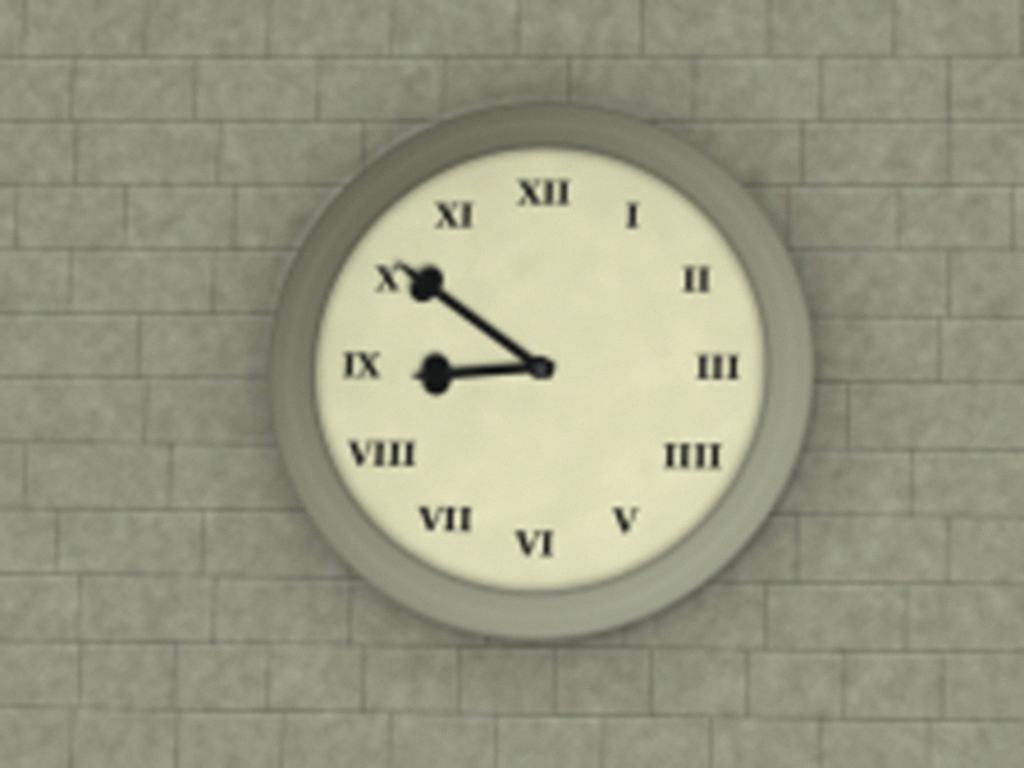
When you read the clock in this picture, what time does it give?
8:51
